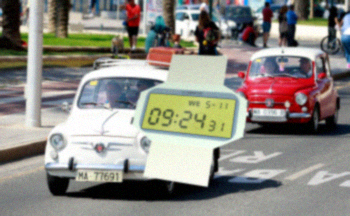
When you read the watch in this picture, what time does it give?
9:24:31
